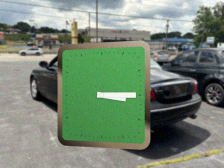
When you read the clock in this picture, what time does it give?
3:15
